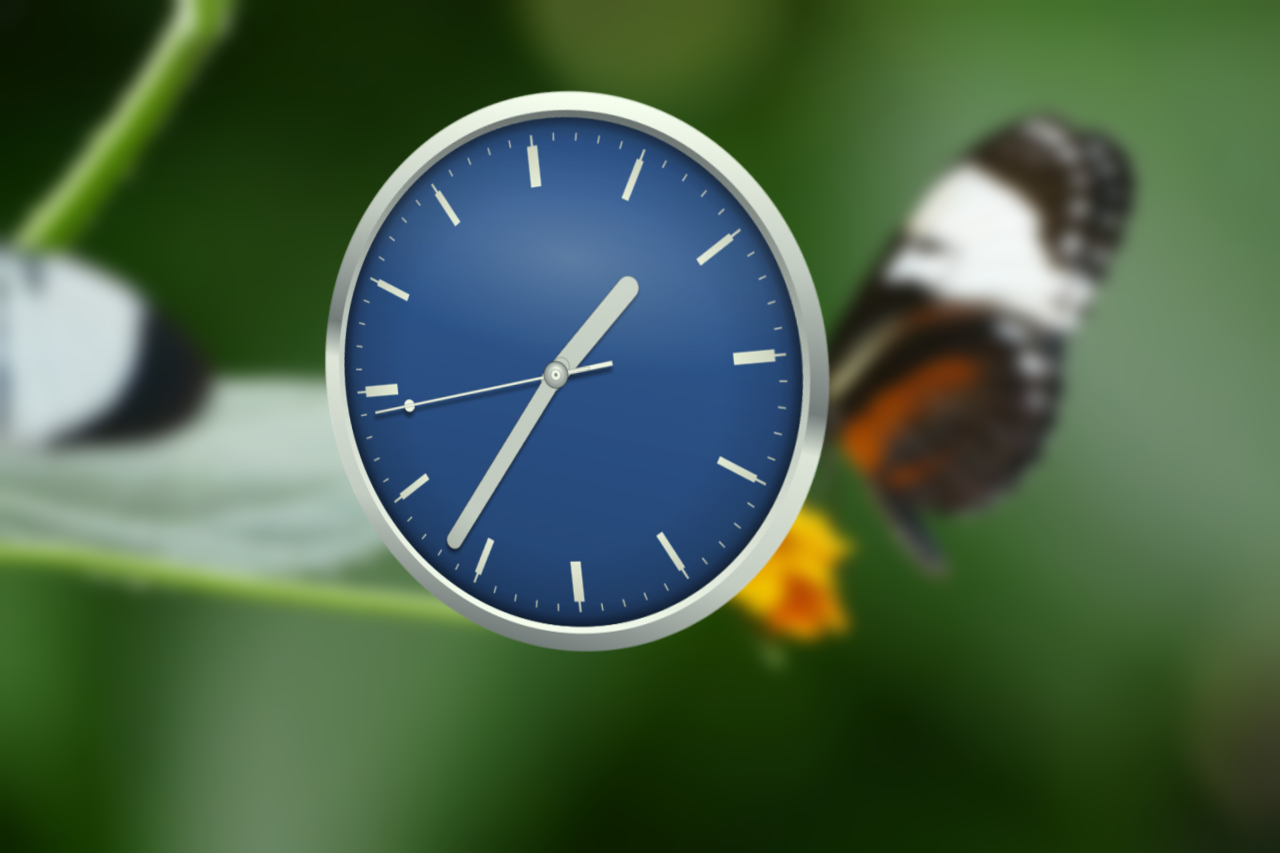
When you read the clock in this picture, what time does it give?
1:36:44
